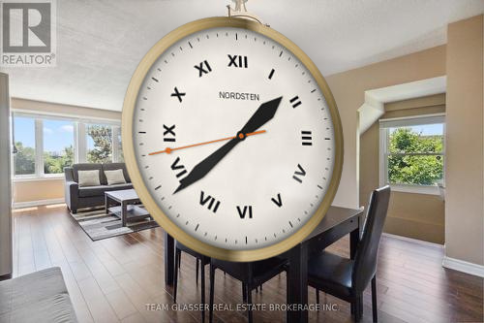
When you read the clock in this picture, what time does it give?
1:38:43
